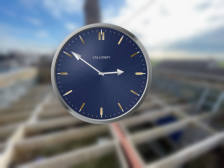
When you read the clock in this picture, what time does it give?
2:51
